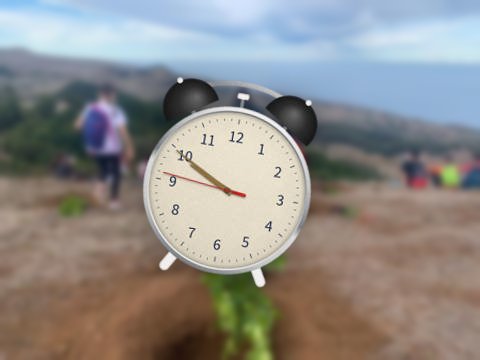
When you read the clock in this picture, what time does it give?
9:49:46
